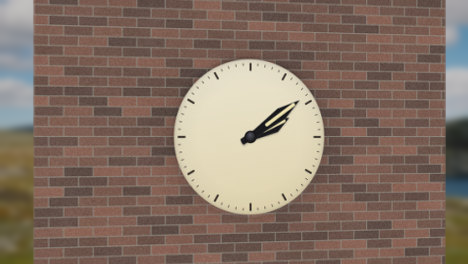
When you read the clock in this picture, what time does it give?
2:09
